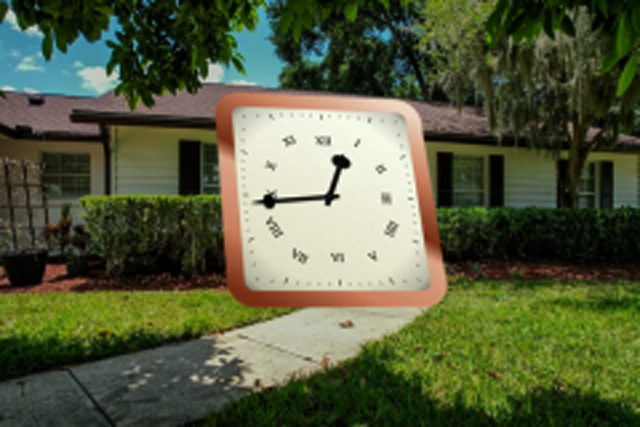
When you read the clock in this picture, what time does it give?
12:44
